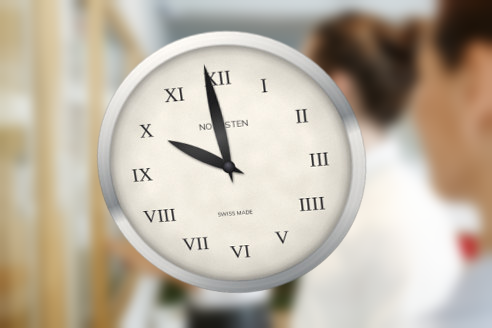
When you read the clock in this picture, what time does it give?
9:59
